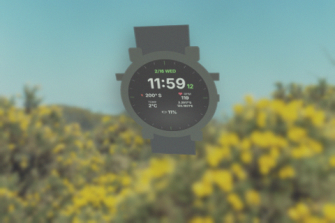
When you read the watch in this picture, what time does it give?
11:59
